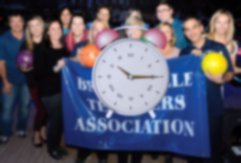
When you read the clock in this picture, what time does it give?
10:15
